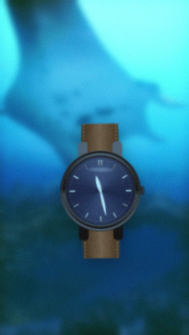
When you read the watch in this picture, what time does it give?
11:28
